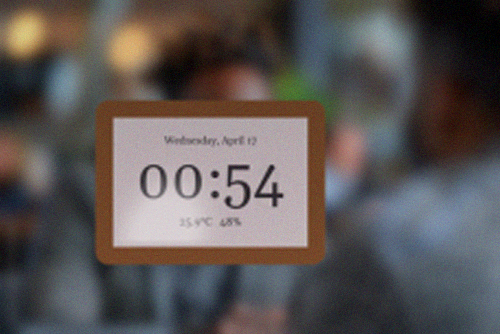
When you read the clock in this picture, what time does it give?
0:54
